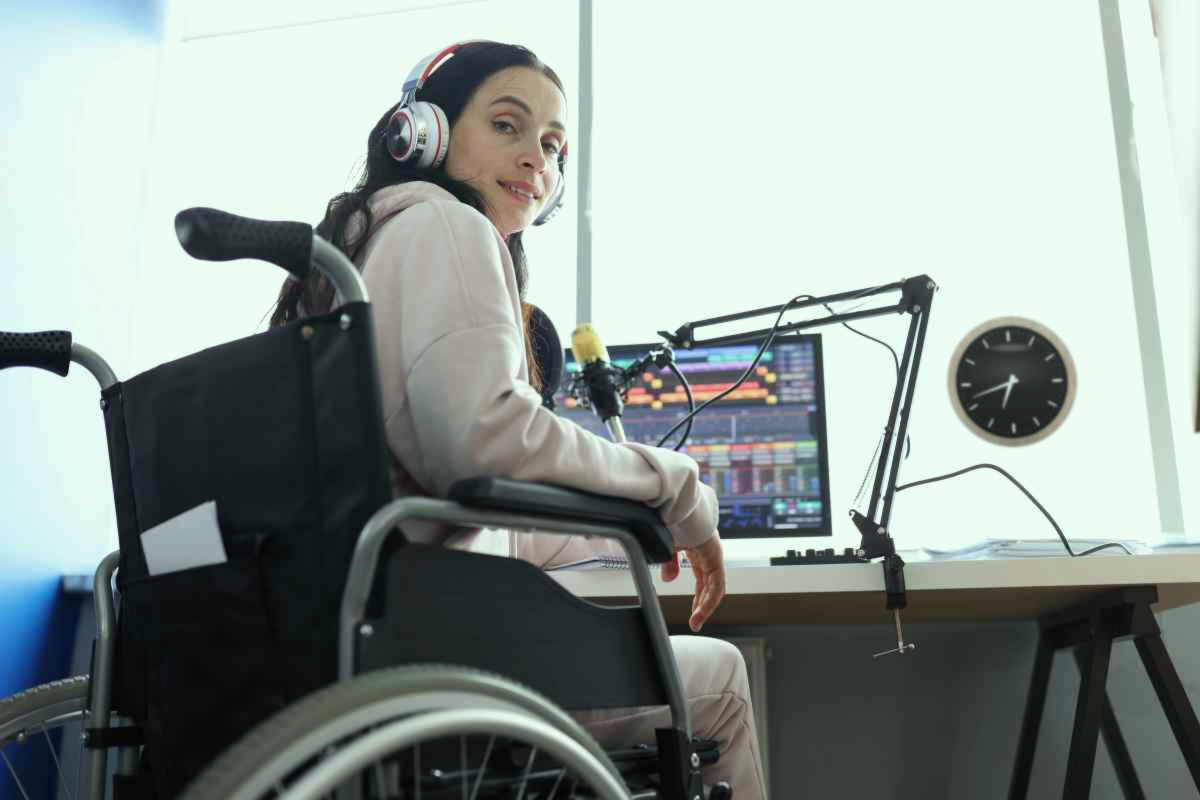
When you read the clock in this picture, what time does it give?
6:42
